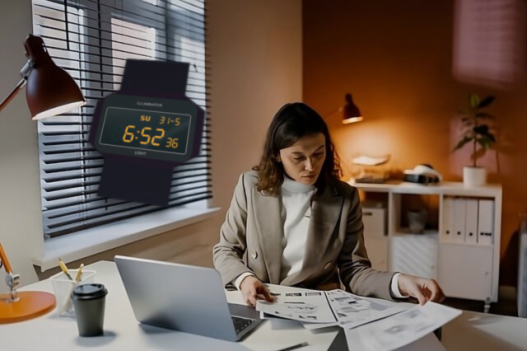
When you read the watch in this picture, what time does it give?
6:52
